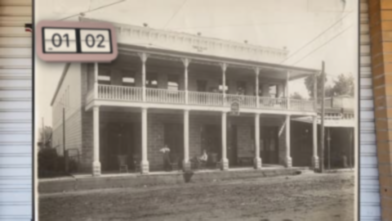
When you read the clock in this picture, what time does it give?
1:02
